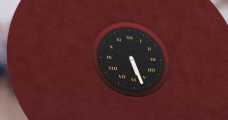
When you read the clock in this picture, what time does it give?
5:27
